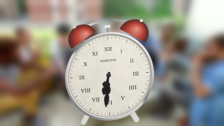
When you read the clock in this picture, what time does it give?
6:31
